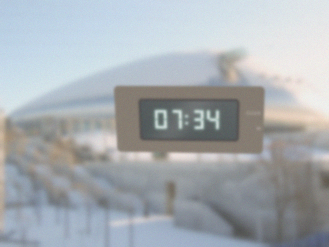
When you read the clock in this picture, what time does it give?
7:34
